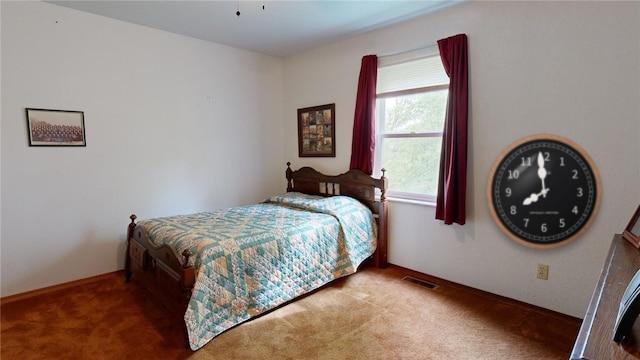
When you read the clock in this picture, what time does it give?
7:59
